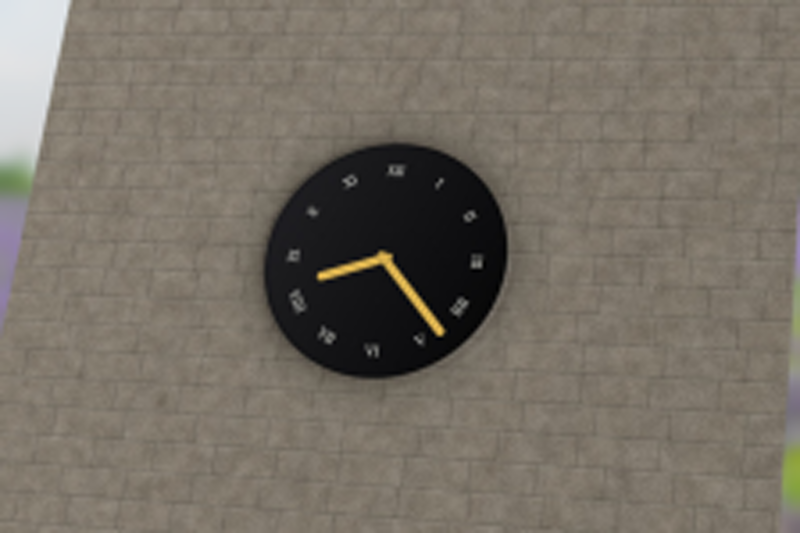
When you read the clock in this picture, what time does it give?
8:23
